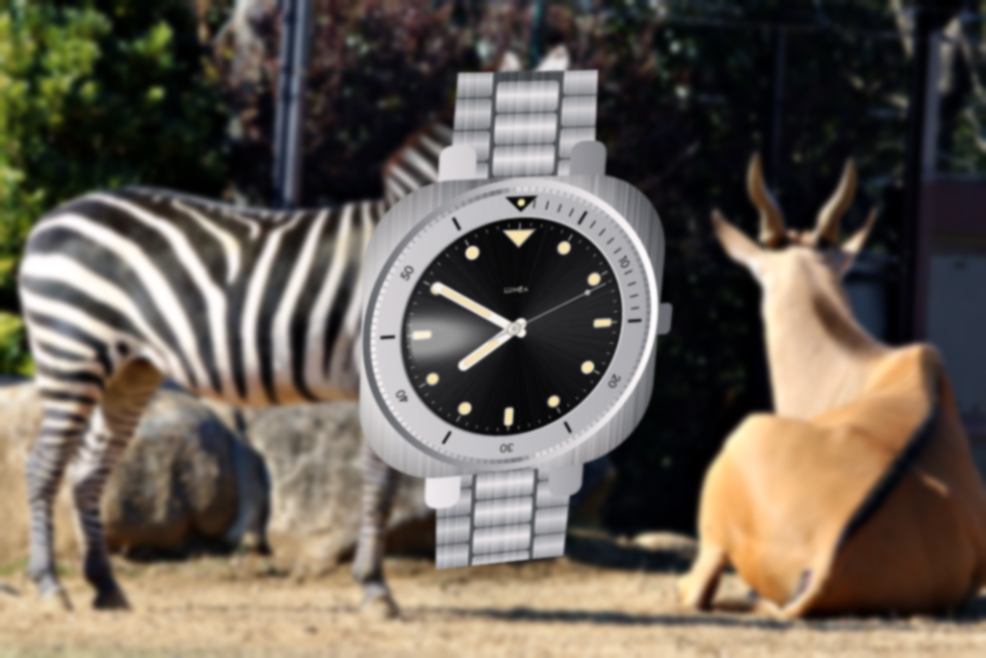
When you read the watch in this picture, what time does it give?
7:50:11
